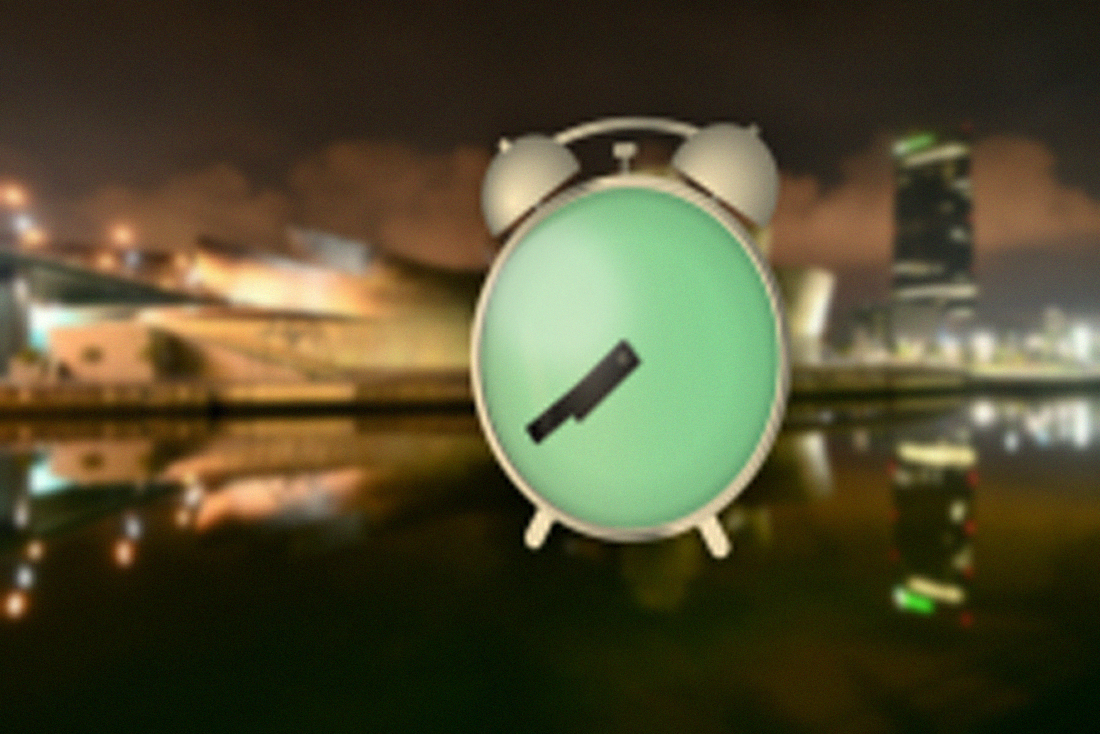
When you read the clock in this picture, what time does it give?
7:39
